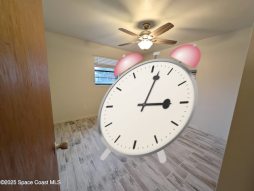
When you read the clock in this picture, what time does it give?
3:02
